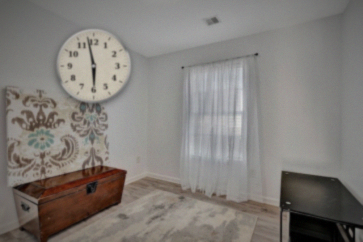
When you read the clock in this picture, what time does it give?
5:58
